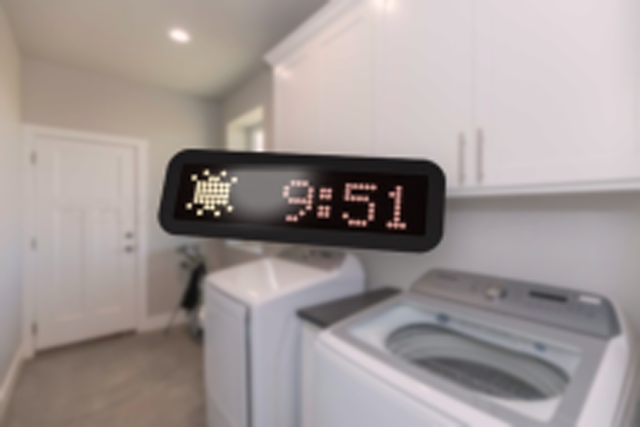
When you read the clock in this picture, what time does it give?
9:51
